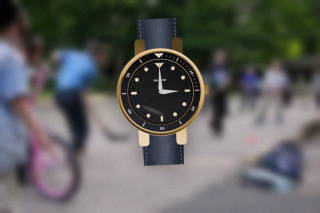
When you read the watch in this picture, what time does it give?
3:00
